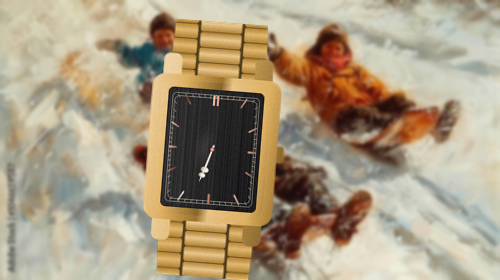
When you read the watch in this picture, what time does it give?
6:33
